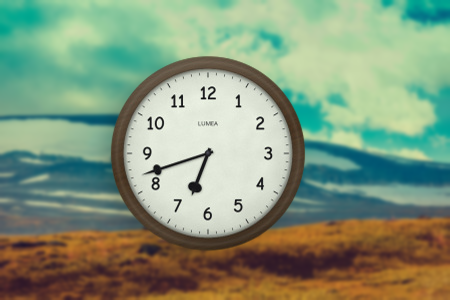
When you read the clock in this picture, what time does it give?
6:42
